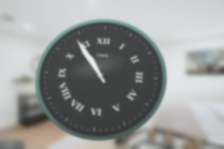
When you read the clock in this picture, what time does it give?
10:54
